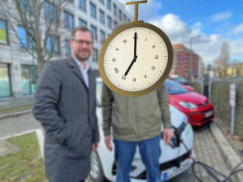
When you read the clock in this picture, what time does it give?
7:00
